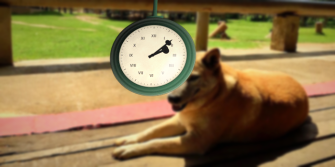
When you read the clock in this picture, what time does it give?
2:08
